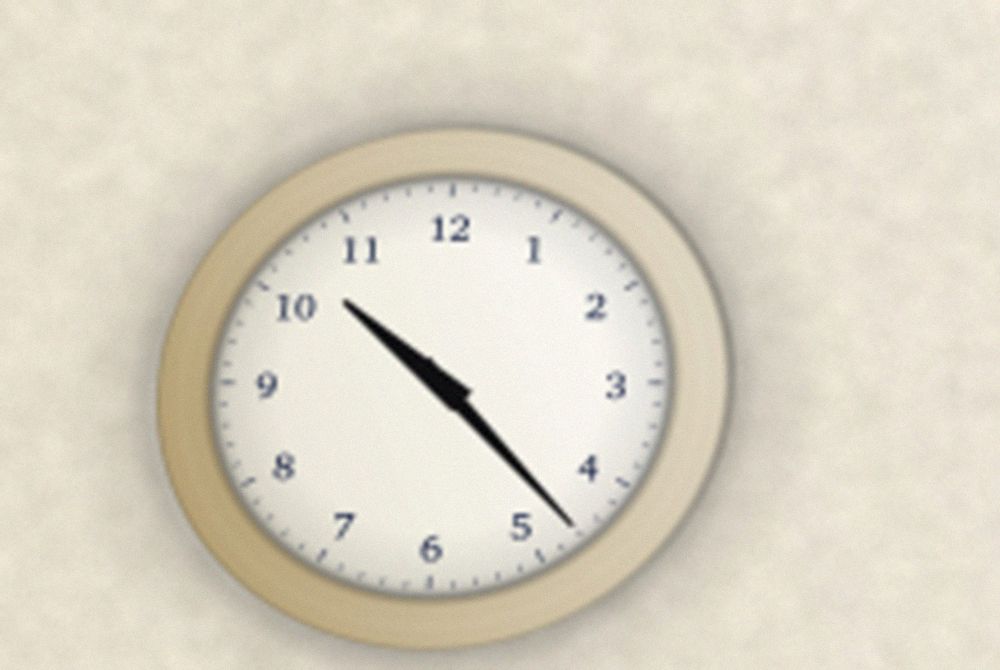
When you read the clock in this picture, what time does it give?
10:23
